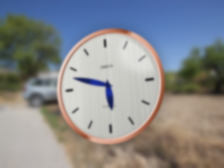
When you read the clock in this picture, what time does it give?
5:48
